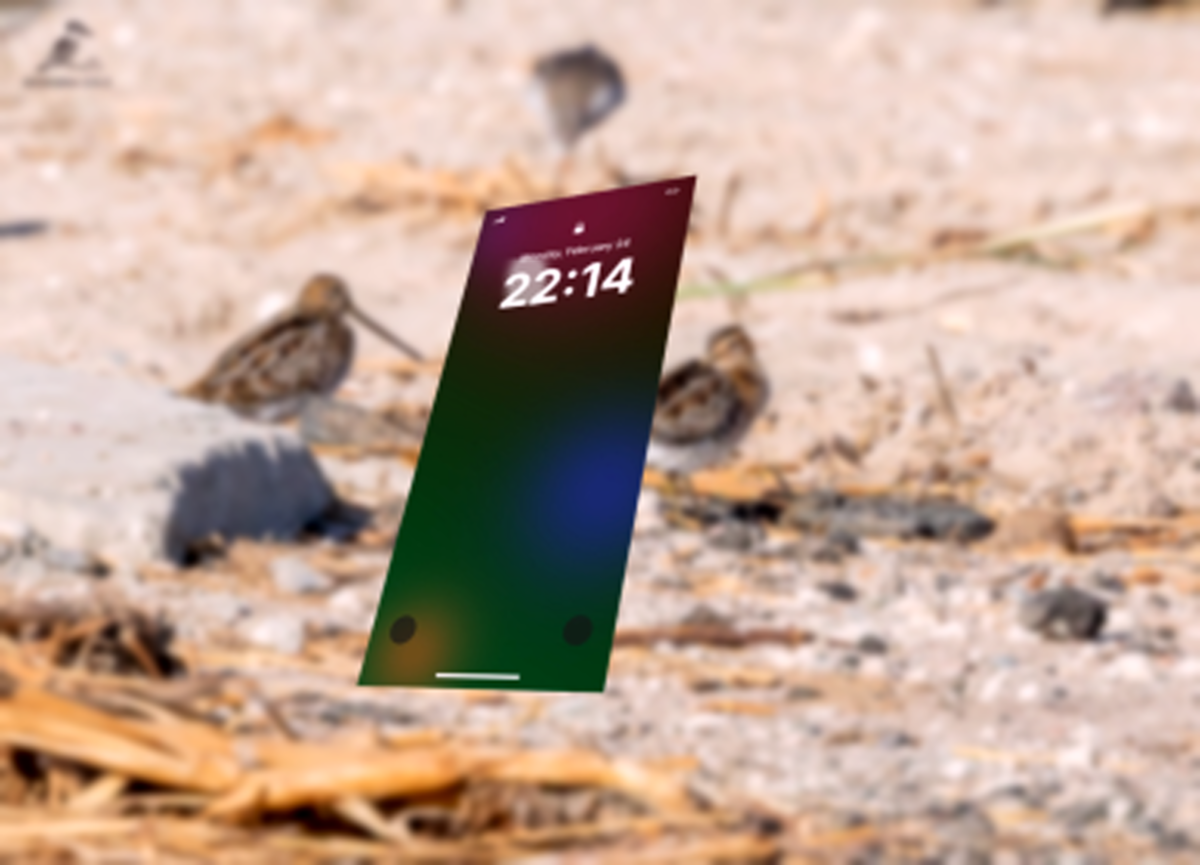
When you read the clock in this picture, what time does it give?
22:14
